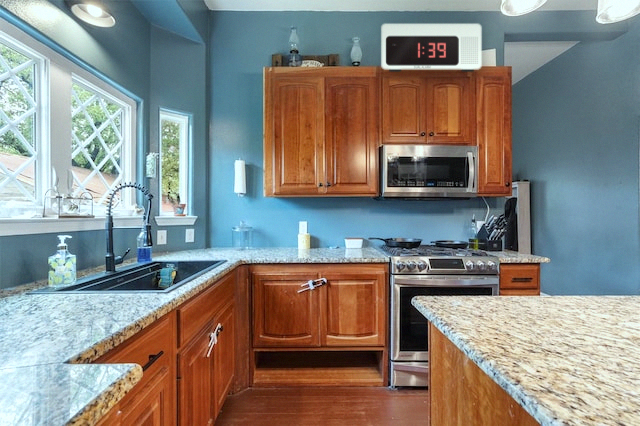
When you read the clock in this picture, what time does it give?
1:39
